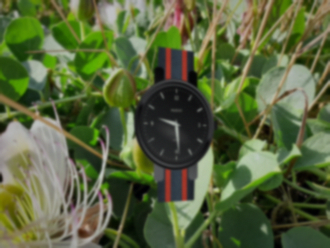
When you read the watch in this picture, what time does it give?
9:29
